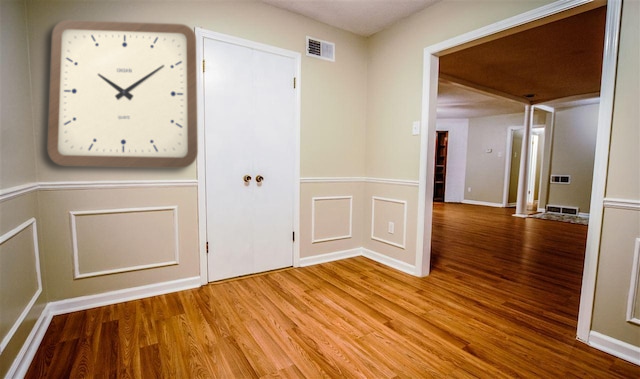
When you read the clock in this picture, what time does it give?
10:09
